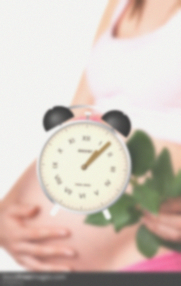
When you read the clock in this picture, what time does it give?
1:07
